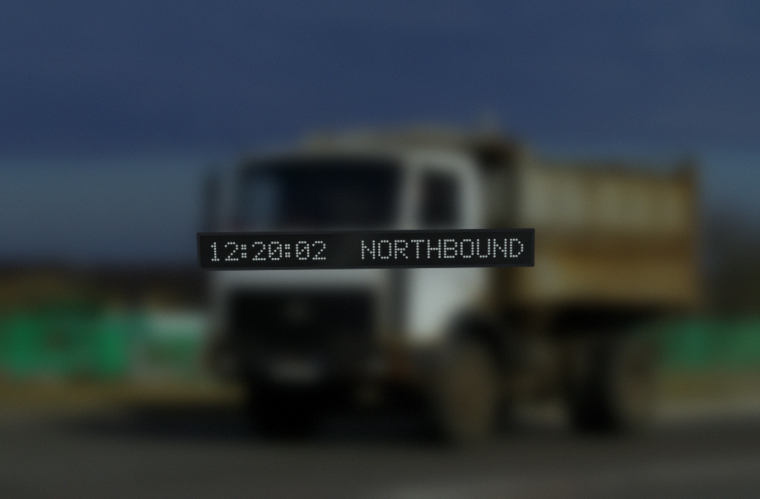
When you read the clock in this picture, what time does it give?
12:20:02
